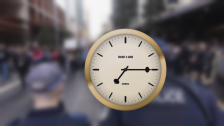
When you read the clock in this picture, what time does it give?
7:15
